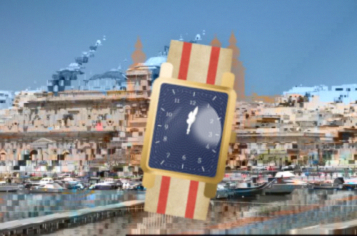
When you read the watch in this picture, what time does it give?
12:02
